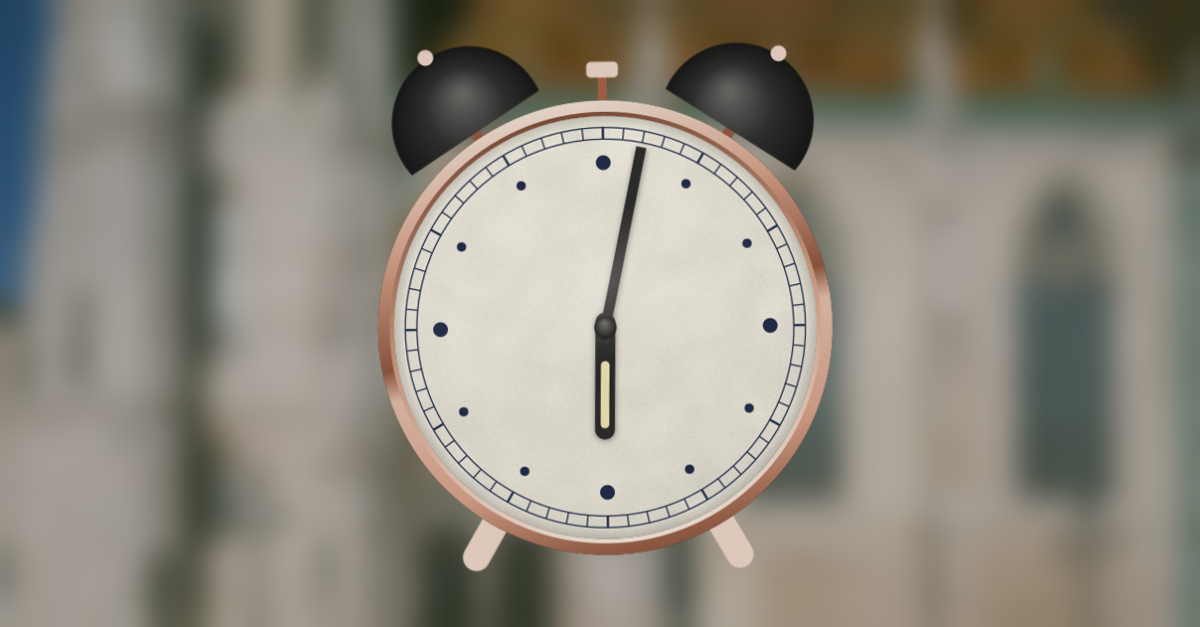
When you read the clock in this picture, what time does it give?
6:02
